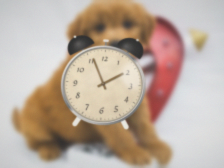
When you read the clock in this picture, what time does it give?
1:56
